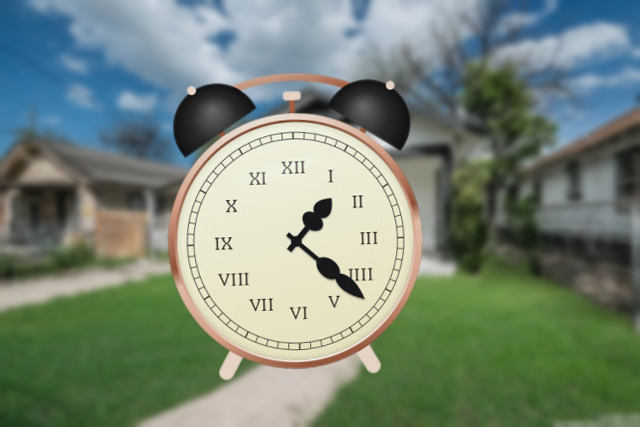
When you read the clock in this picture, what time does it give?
1:22
